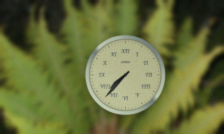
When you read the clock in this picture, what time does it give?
7:37
